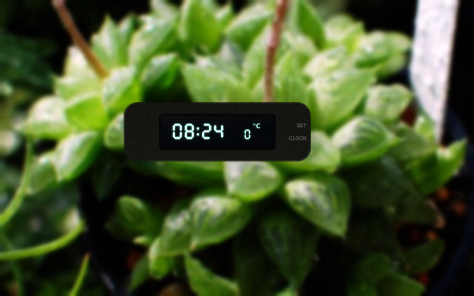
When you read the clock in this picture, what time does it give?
8:24
